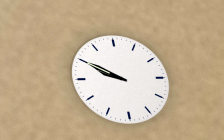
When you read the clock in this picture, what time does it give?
9:50
